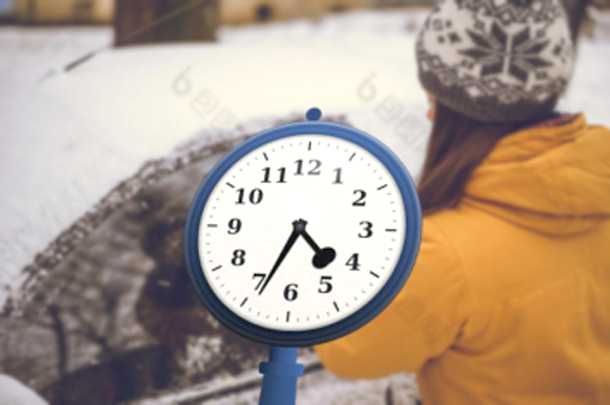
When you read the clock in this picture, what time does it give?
4:34
